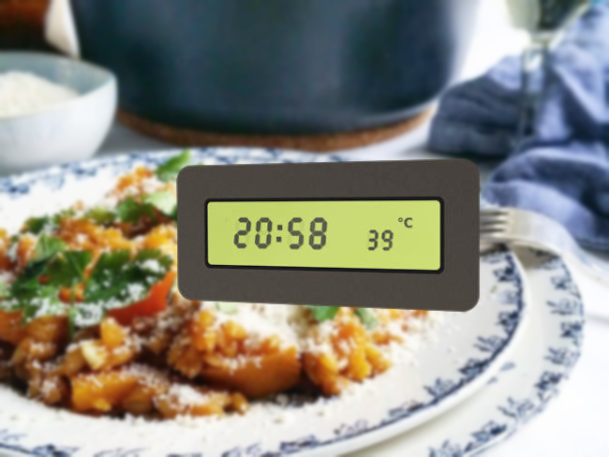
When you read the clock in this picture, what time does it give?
20:58
